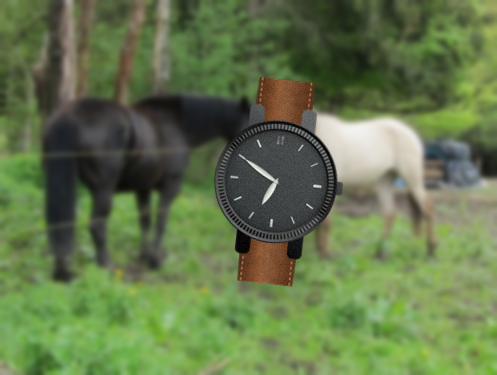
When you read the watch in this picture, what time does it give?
6:50
